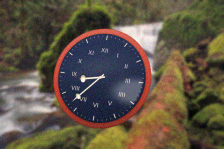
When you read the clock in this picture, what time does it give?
8:37
